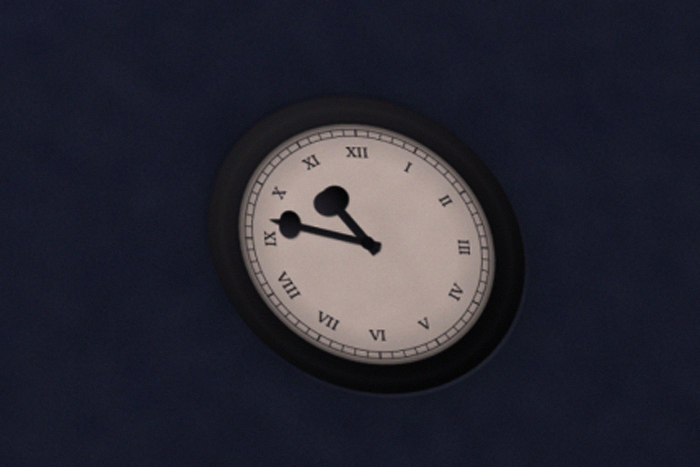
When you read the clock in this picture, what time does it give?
10:47
